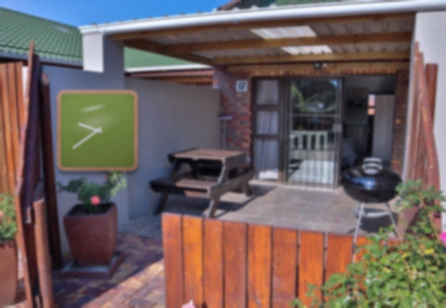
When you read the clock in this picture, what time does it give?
9:39
